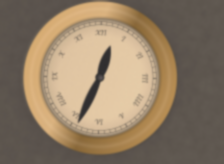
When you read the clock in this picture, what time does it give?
12:34
